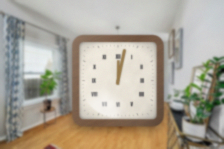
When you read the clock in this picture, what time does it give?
12:02
